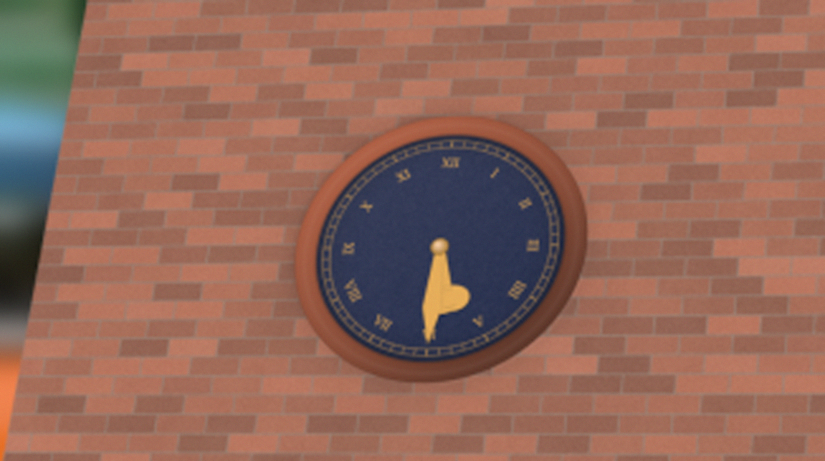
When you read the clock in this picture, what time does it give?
5:30
